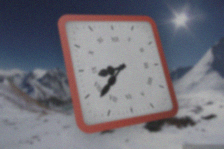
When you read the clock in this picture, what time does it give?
8:38
